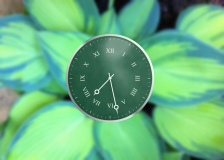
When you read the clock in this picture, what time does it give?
7:28
